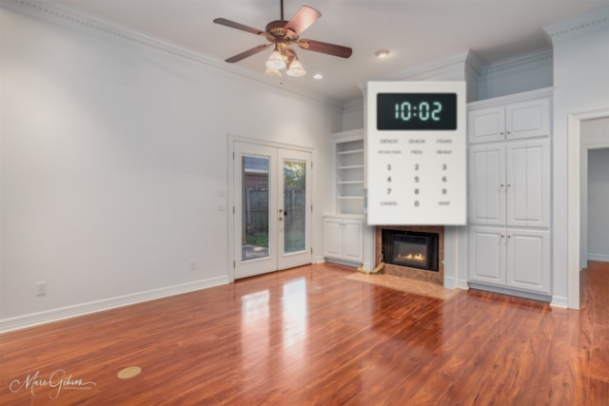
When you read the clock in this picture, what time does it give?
10:02
